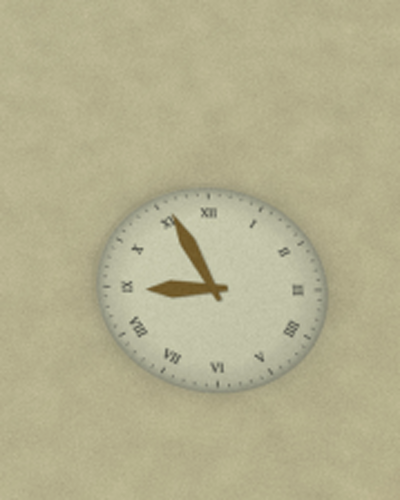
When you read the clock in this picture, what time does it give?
8:56
